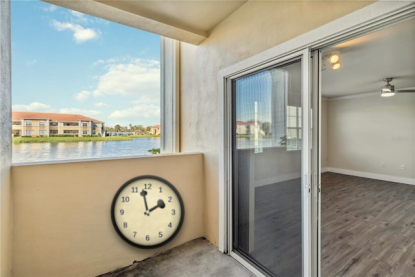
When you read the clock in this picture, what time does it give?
1:58
